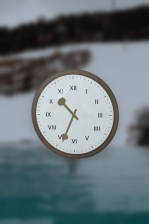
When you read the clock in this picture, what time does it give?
10:34
